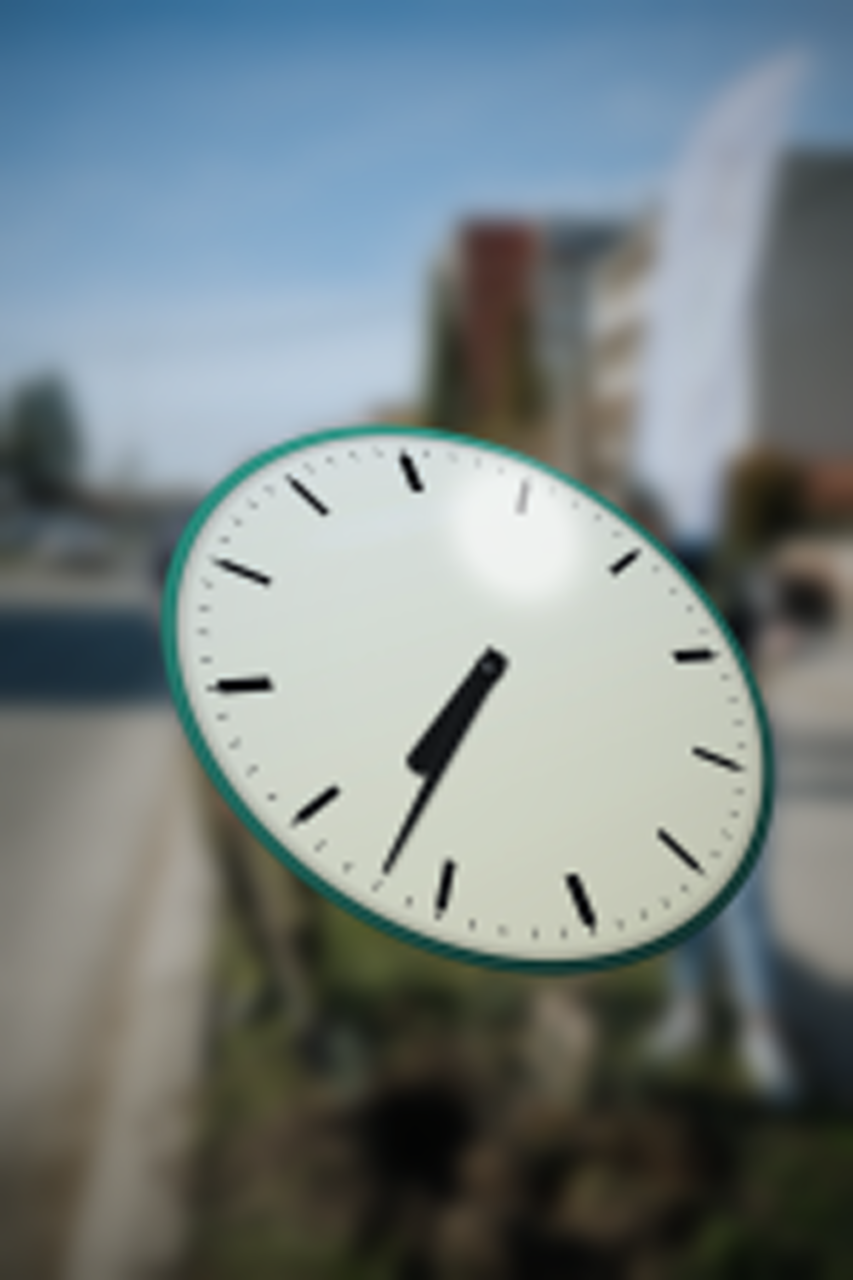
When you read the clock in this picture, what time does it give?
7:37
